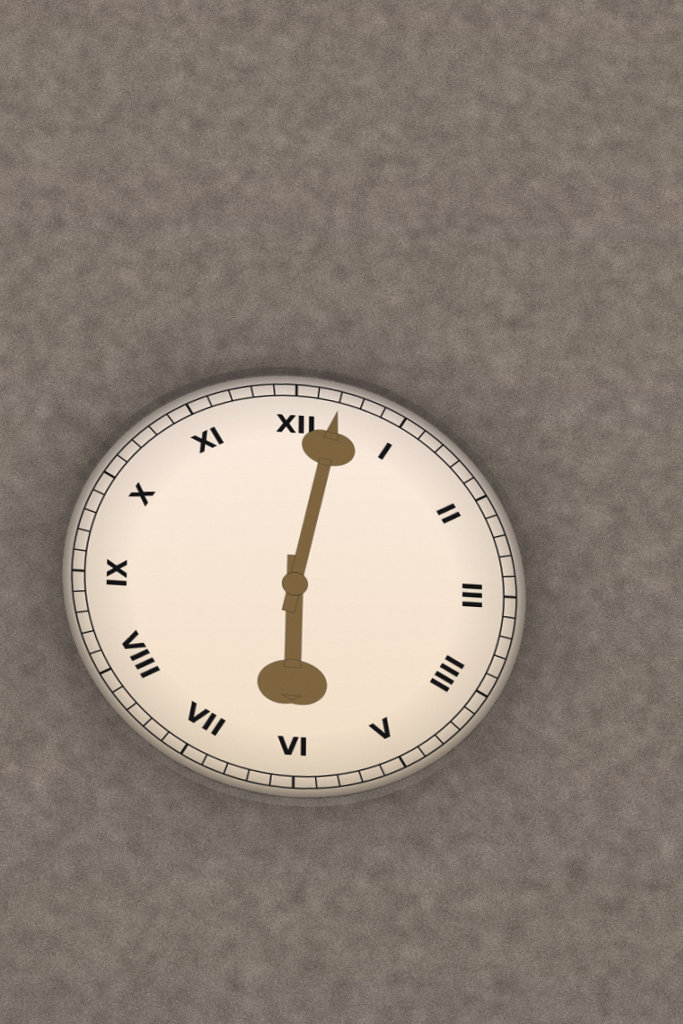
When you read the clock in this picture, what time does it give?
6:02
